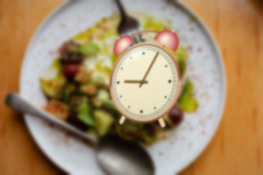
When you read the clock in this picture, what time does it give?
9:05
